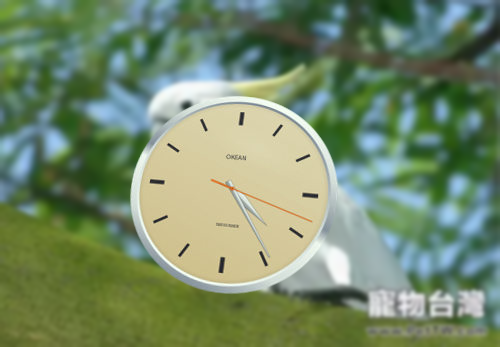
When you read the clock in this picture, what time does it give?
4:24:18
